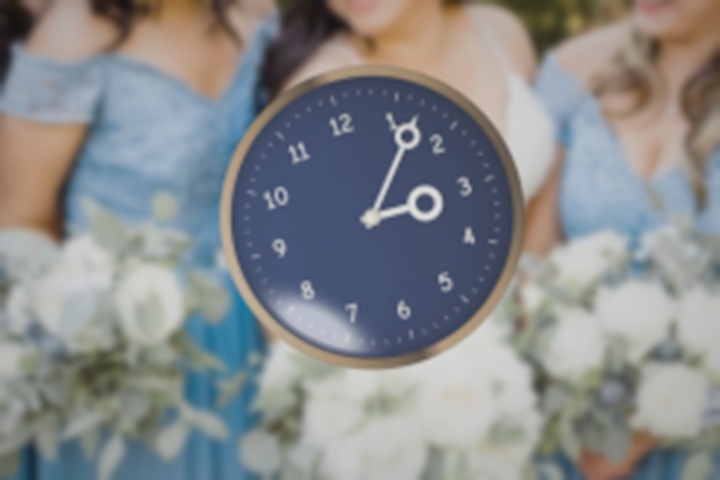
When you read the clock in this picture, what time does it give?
3:07
